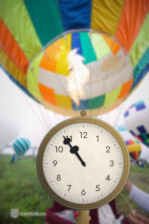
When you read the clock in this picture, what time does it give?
10:54
